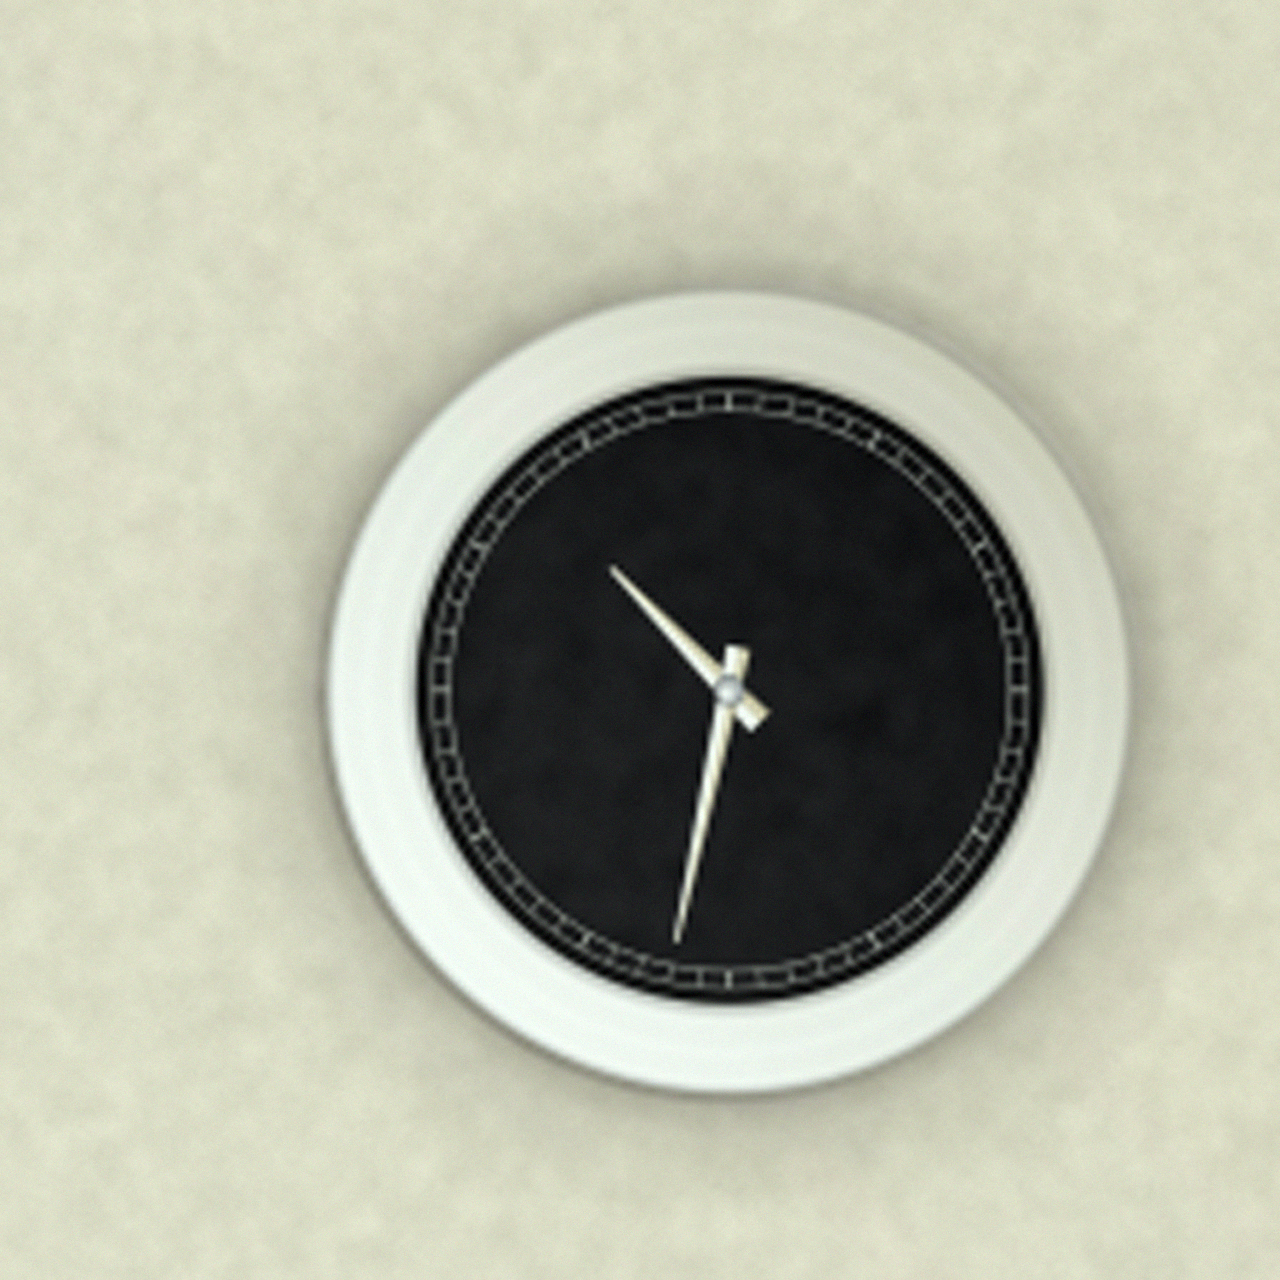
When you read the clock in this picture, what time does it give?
10:32
